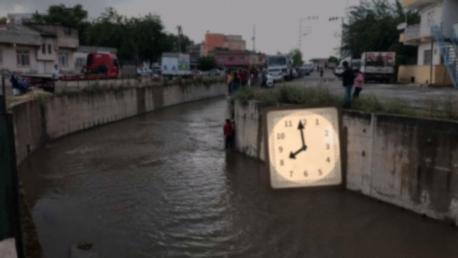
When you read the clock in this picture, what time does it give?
7:59
